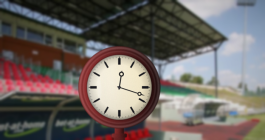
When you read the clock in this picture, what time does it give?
12:18
